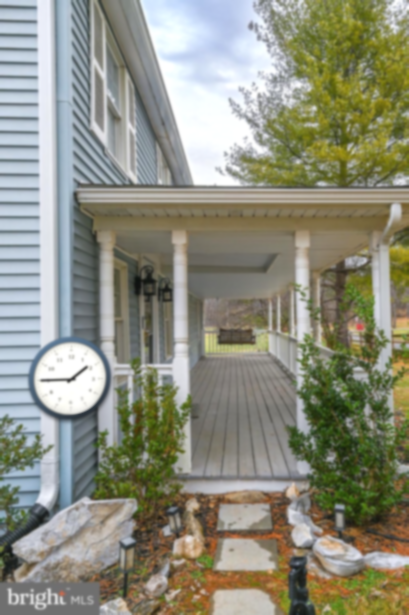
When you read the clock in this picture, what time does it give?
1:45
